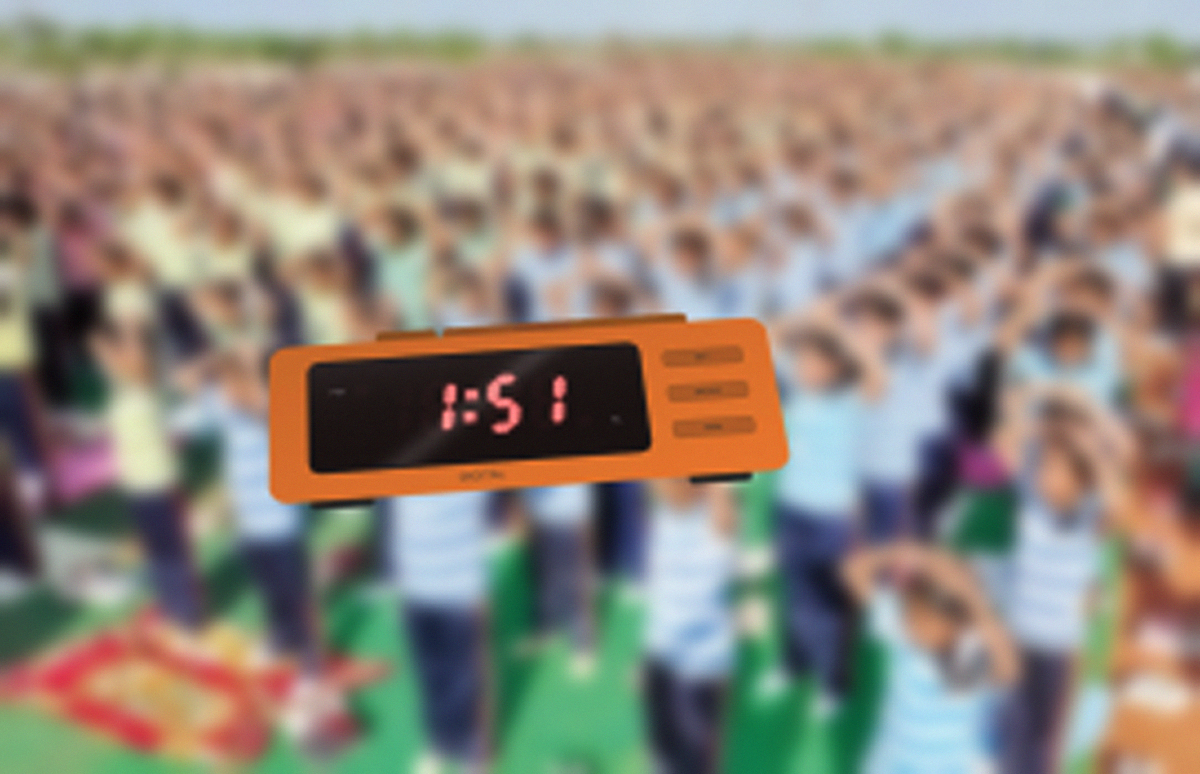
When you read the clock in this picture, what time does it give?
1:51
